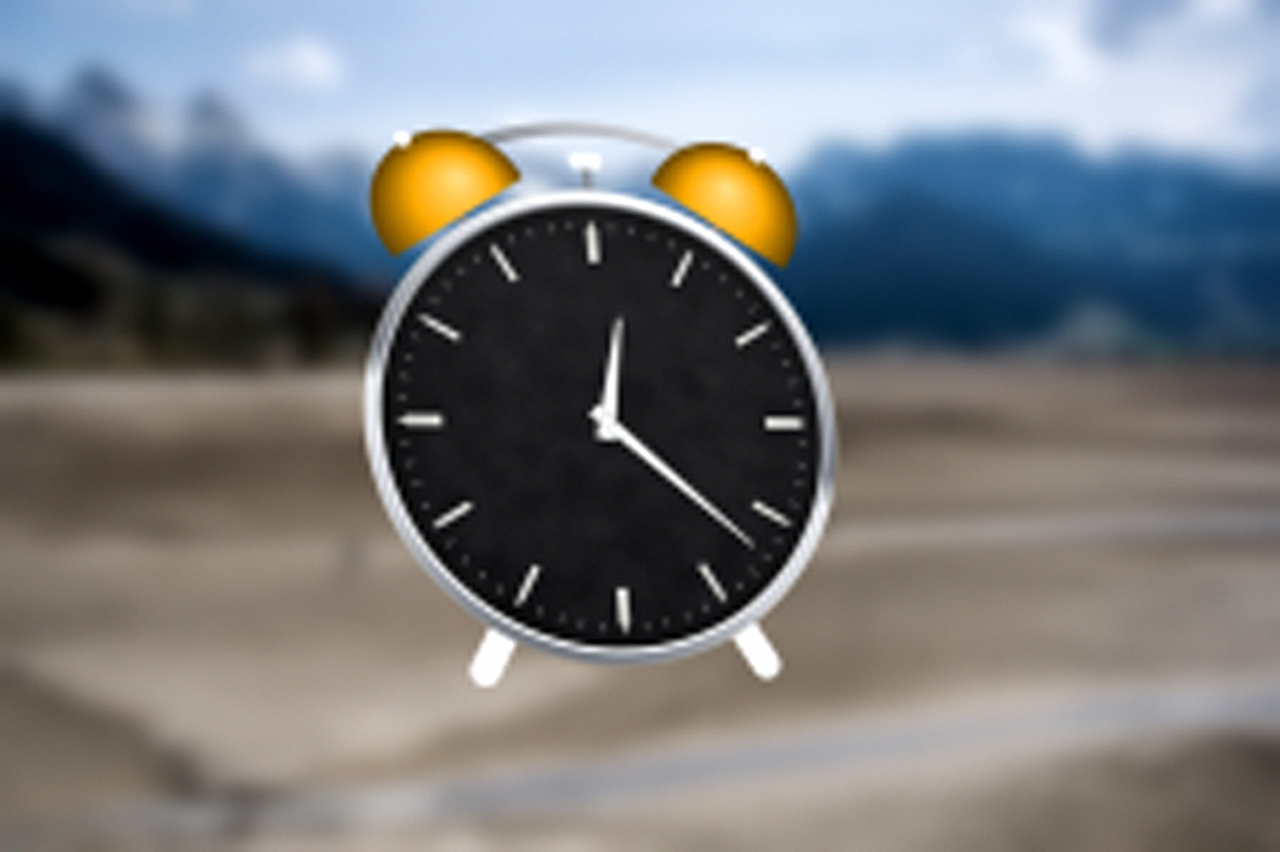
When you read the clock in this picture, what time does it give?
12:22
